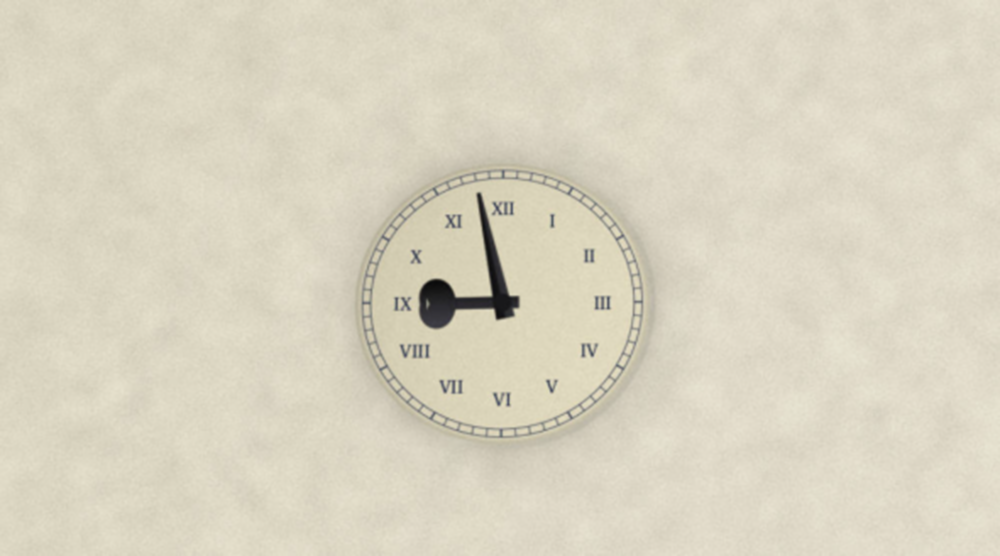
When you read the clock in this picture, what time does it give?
8:58
